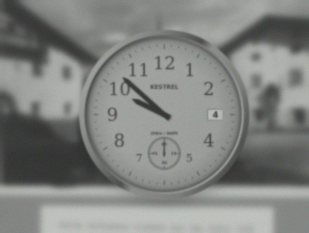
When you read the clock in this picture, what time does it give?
9:52
